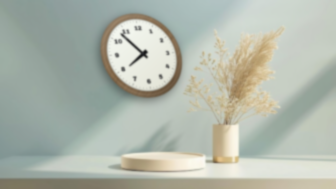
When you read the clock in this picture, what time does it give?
7:53
